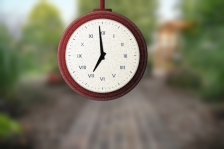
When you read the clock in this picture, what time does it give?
6:59
